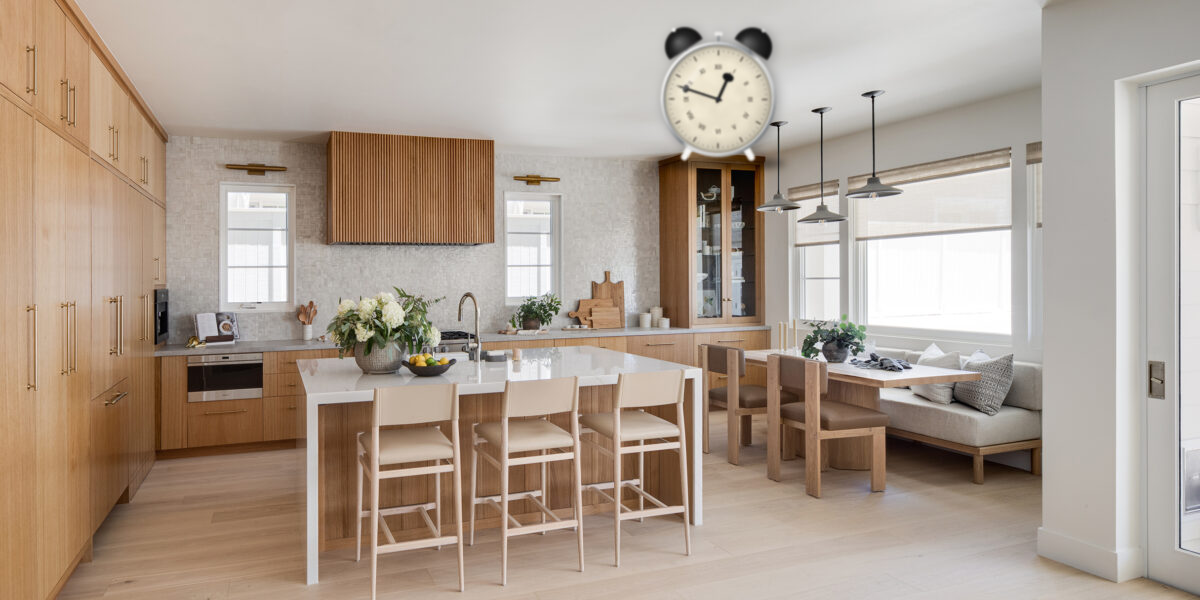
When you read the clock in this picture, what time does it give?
12:48
